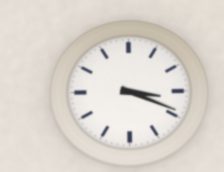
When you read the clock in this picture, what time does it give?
3:19
